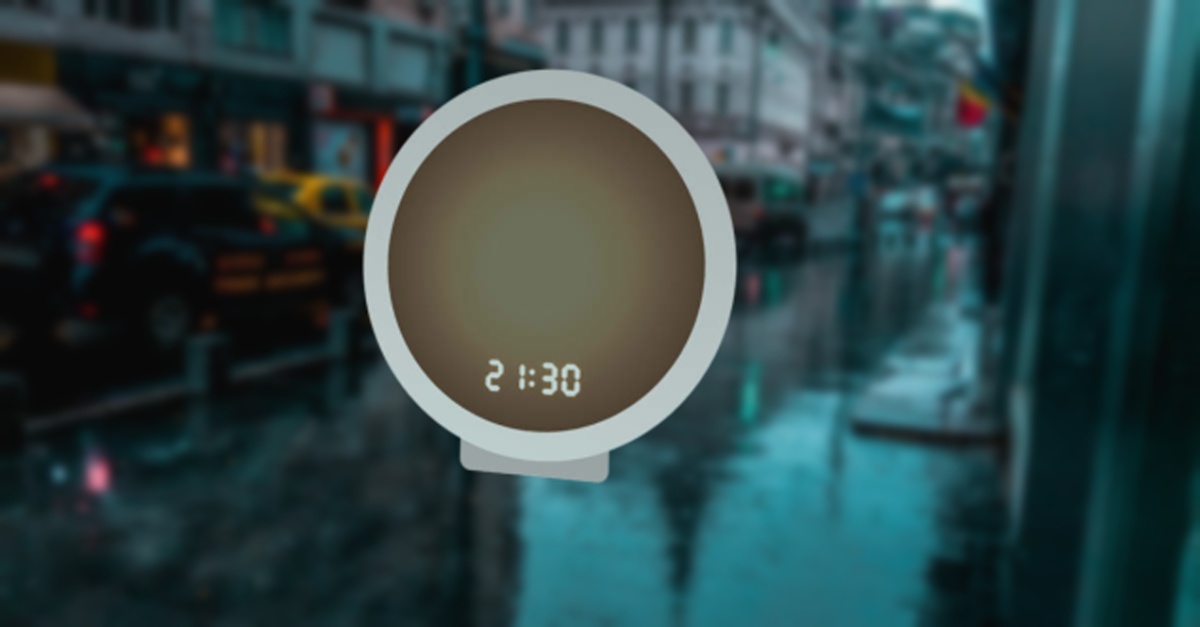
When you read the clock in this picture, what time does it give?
21:30
